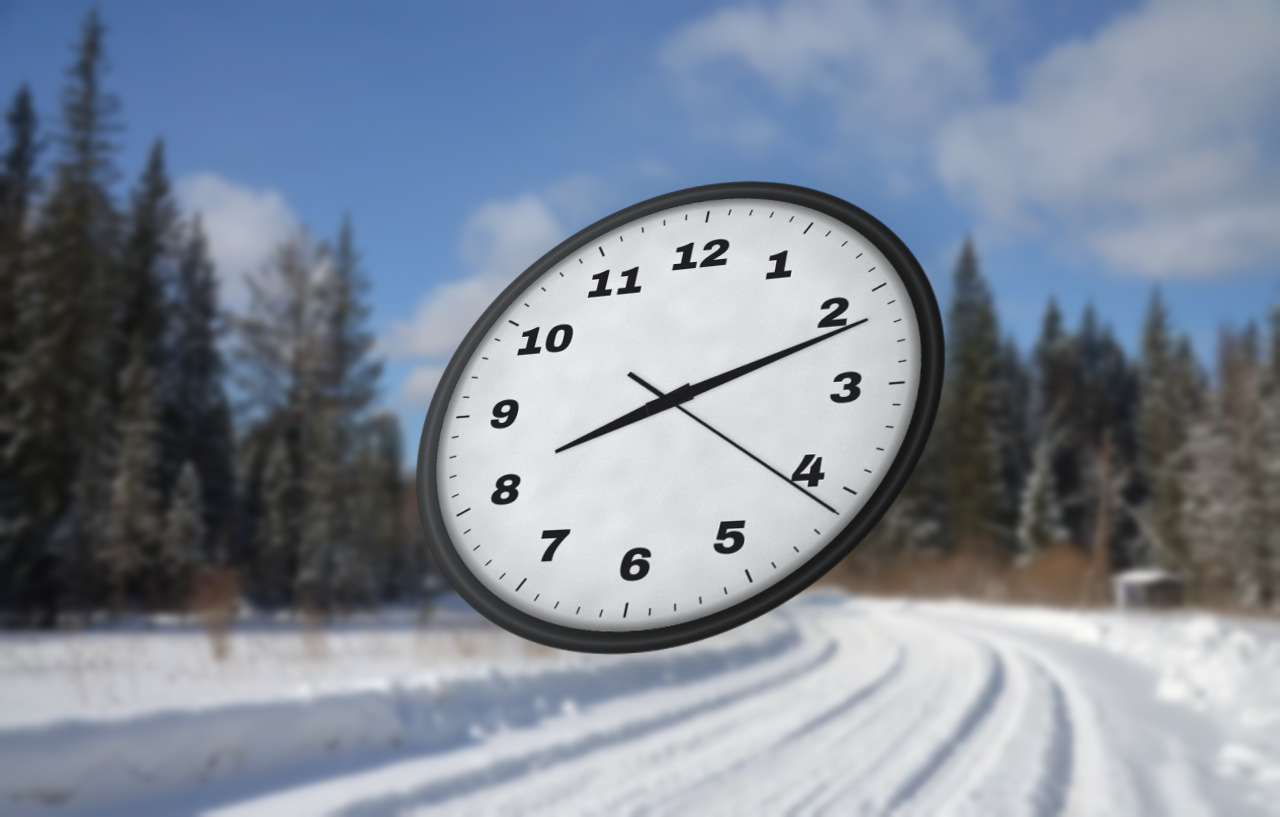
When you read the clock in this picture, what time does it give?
8:11:21
